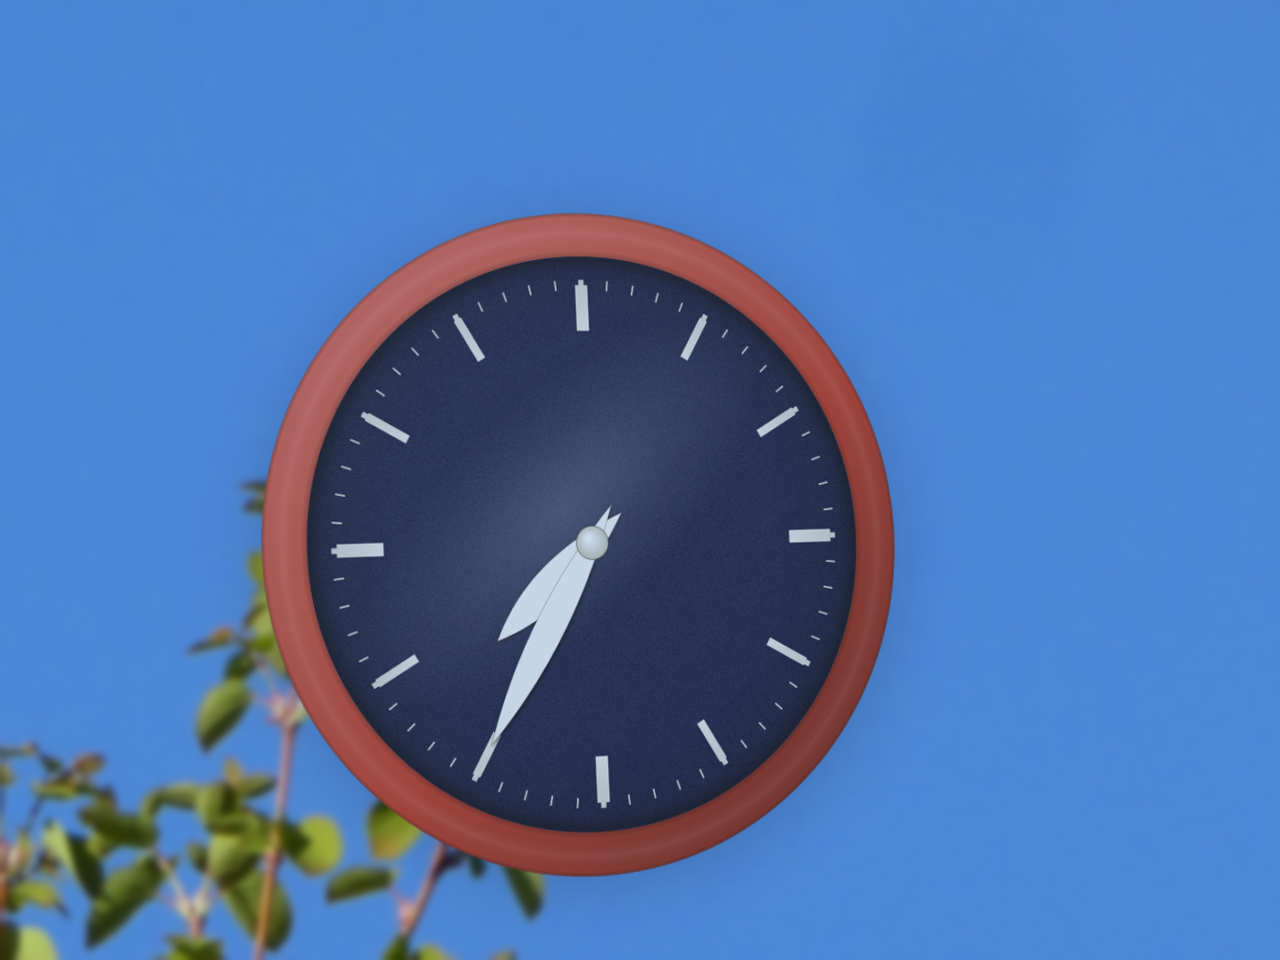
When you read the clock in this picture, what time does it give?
7:35
